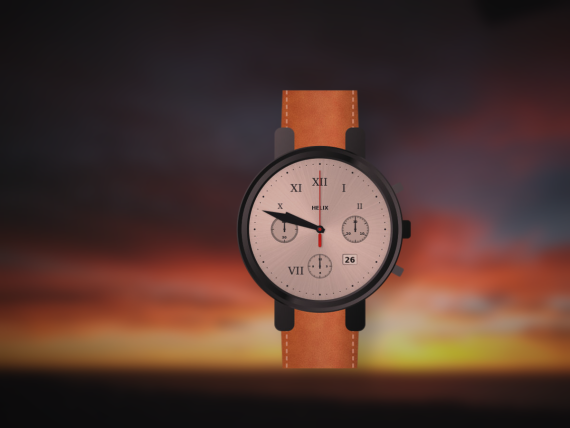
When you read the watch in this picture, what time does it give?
9:48
